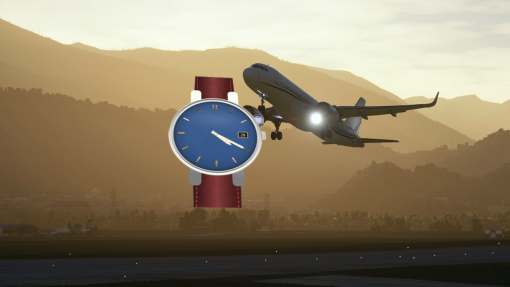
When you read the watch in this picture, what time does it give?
4:20
